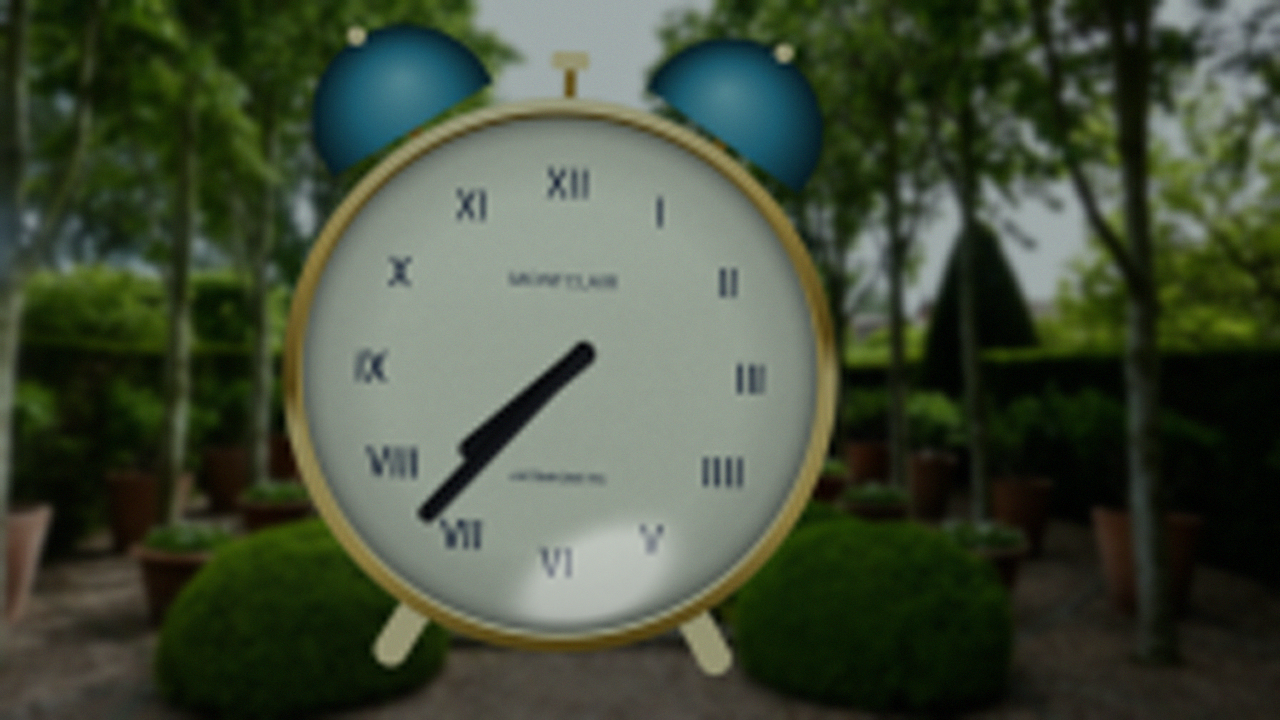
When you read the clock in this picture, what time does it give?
7:37
